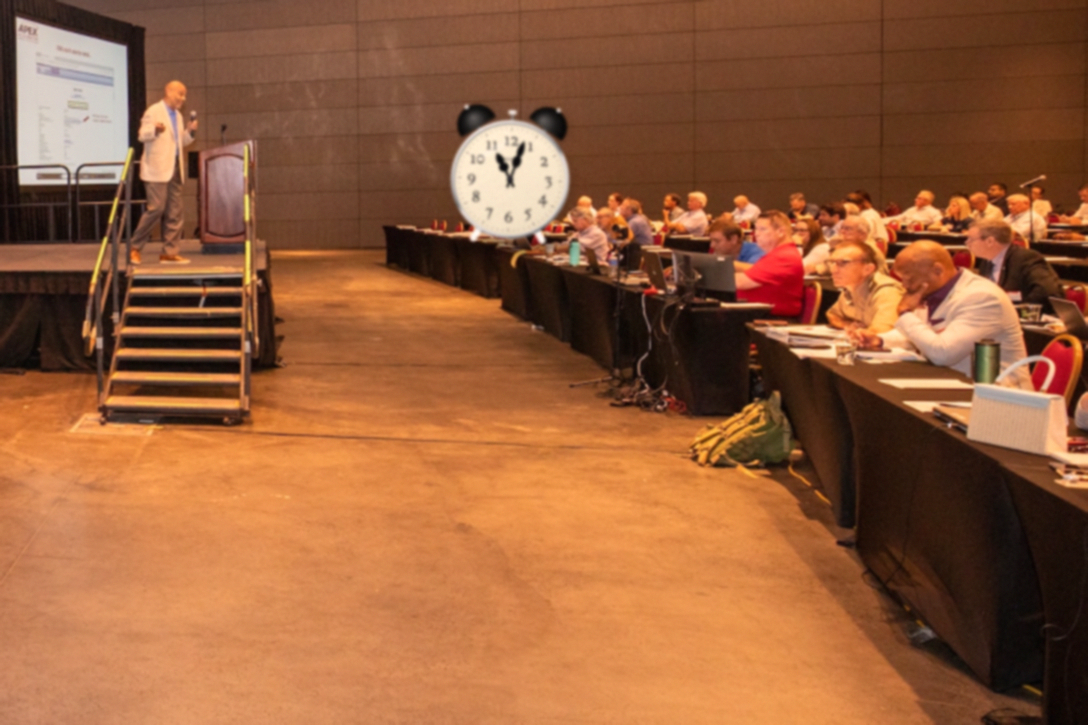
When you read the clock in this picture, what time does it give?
11:03
